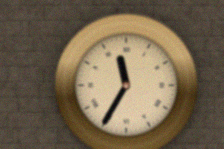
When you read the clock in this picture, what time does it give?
11:35
